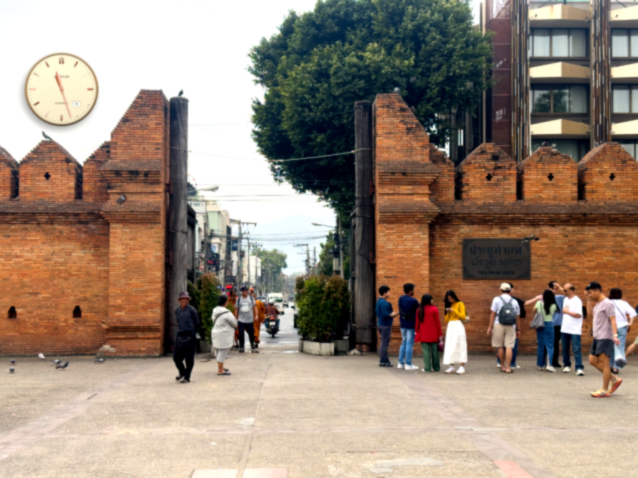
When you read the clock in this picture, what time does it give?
11:27
